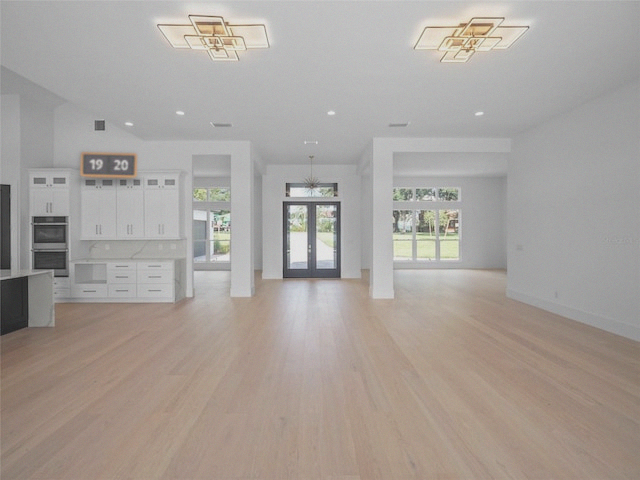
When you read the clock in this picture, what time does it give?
19:20
